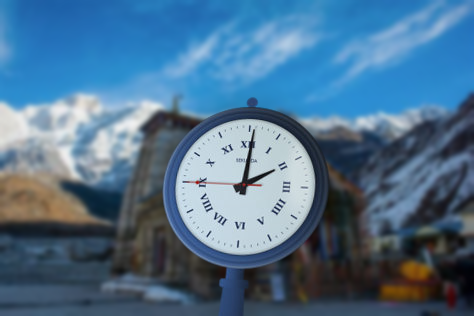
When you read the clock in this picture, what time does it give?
2:00:45
